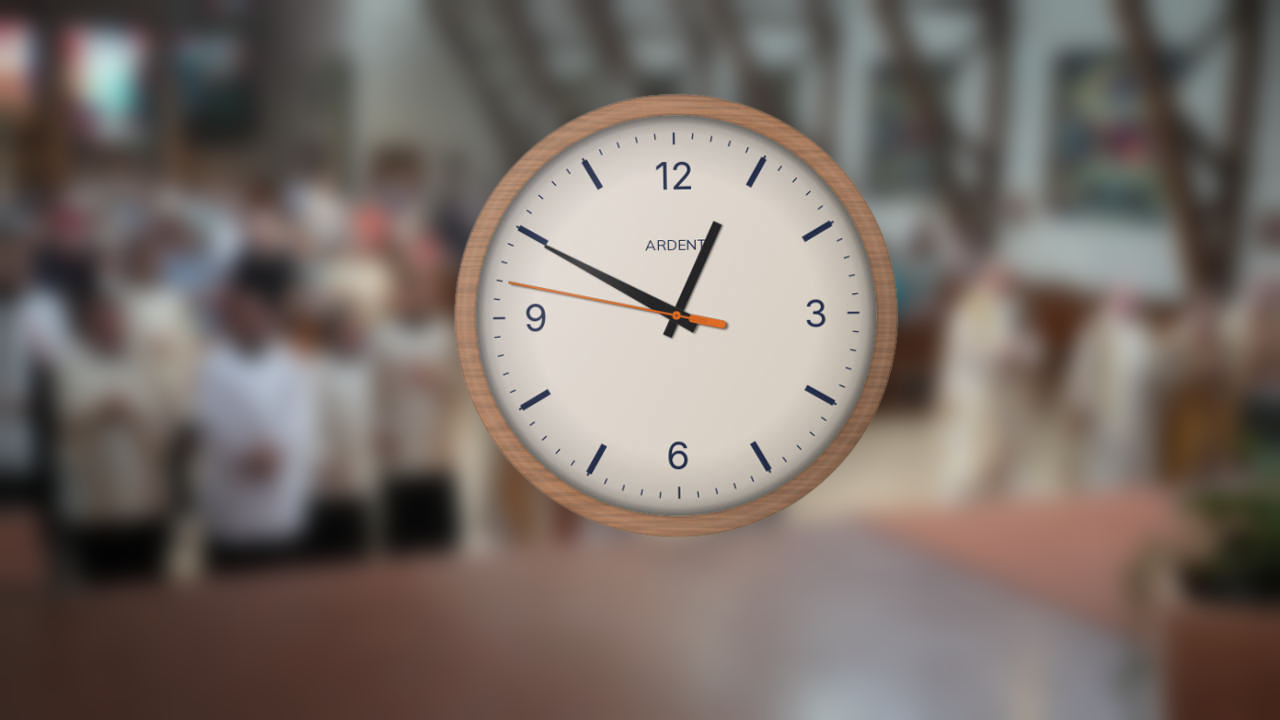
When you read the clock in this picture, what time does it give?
12:49:47
